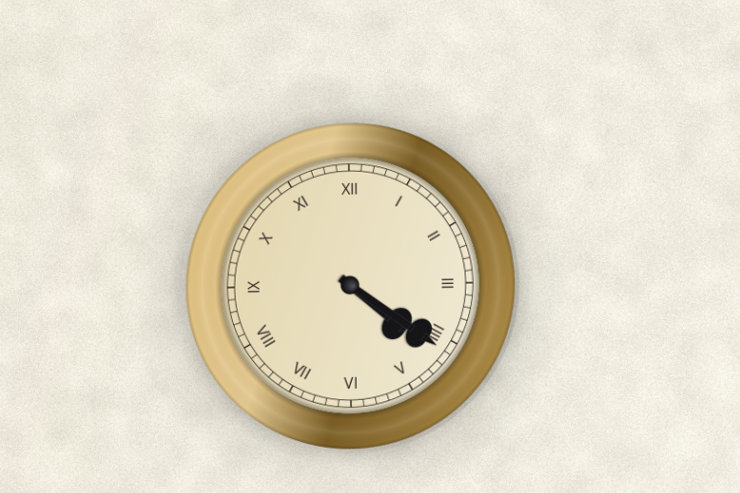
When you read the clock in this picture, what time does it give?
4:21
